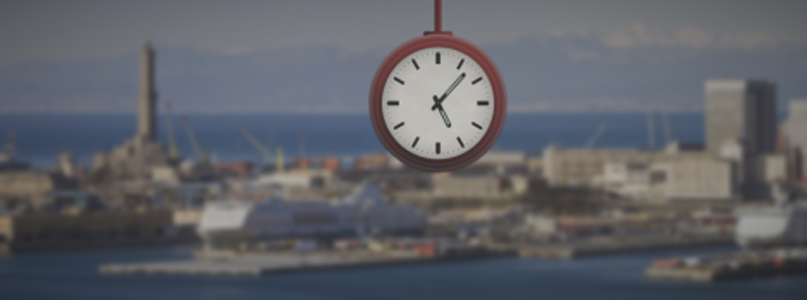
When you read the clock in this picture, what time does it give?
5:07
